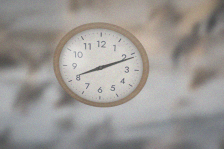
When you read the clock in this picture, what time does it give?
8:11
